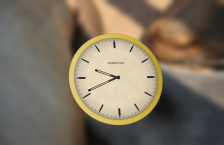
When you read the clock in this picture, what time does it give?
9:41
